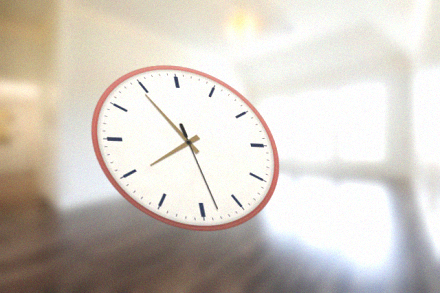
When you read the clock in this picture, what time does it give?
7:54:28
